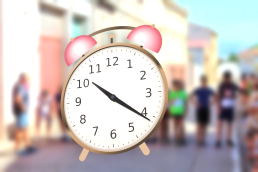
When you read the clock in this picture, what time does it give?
10:21
